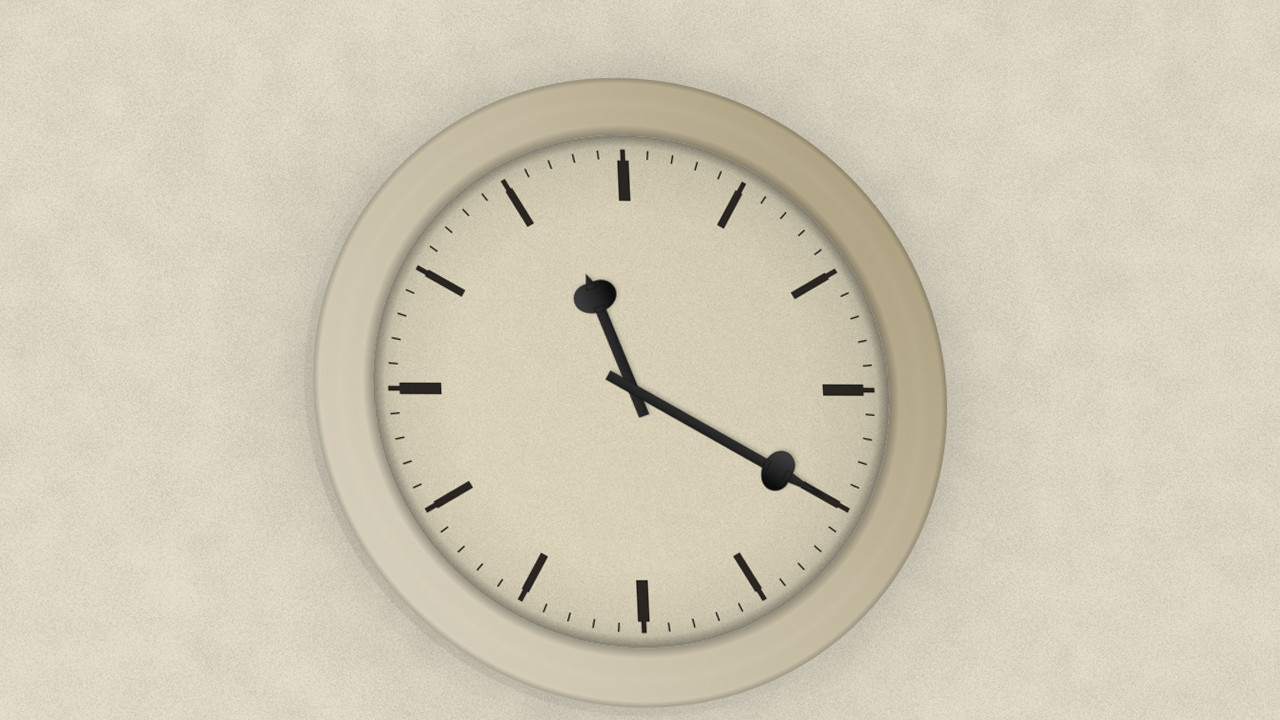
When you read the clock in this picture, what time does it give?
11:20
